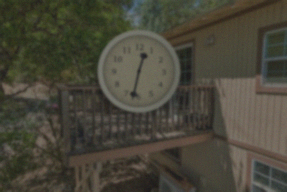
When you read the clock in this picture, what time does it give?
12:32
